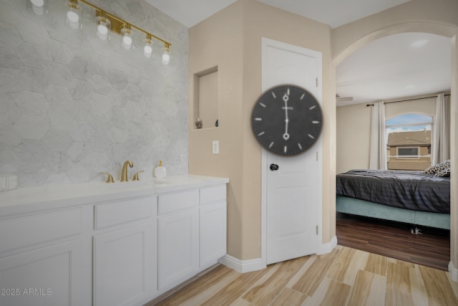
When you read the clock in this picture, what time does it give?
5:59
